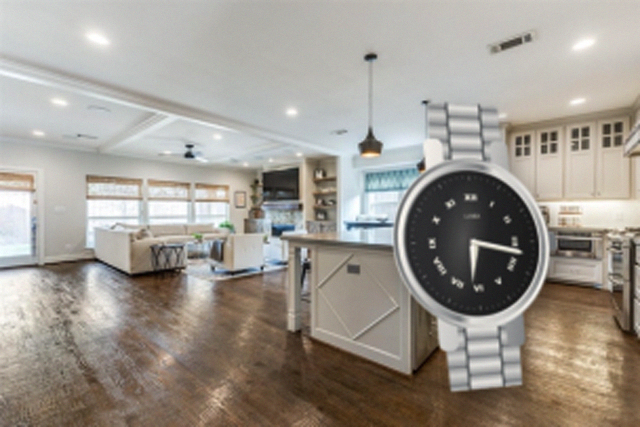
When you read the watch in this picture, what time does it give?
6:17
